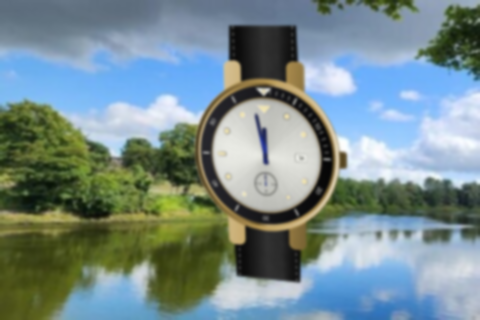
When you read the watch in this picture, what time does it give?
11:58
